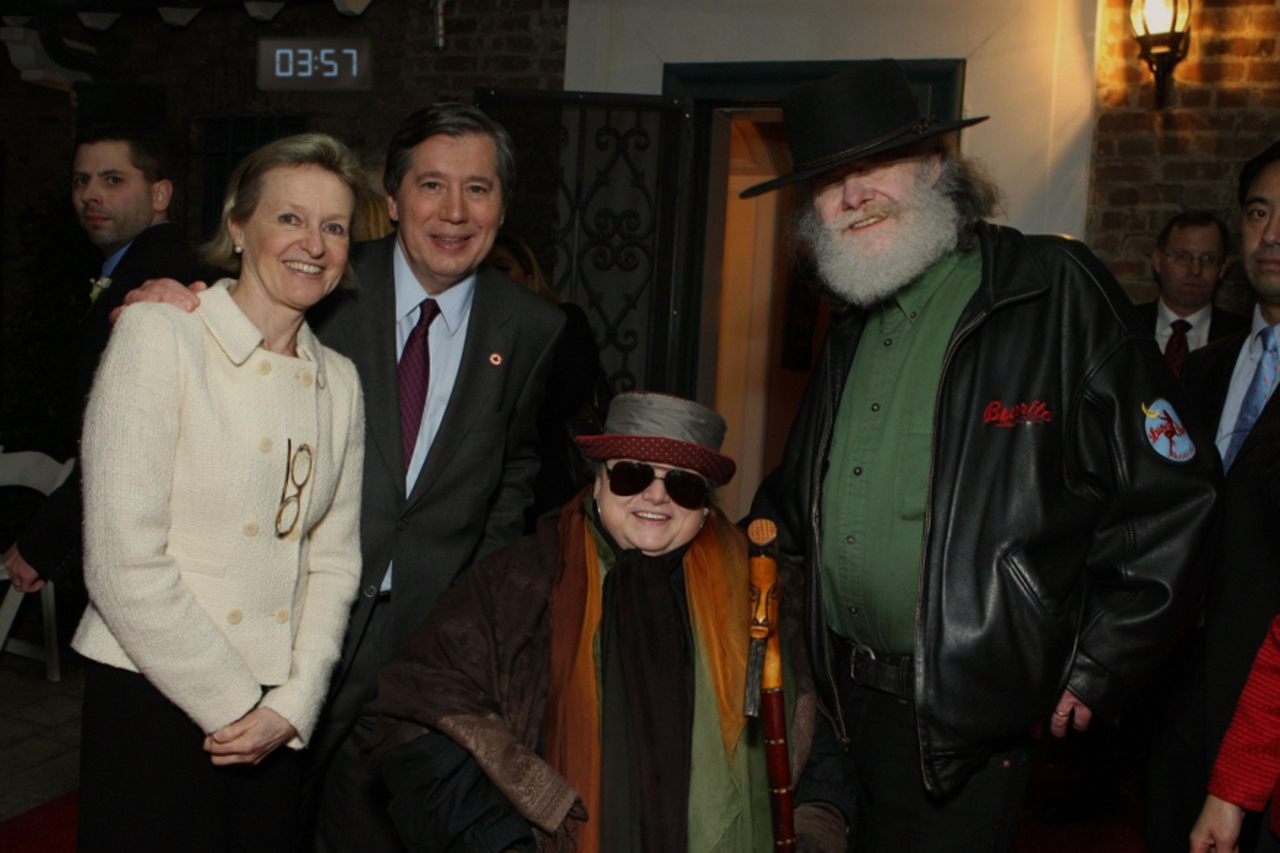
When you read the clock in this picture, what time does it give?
3:57
